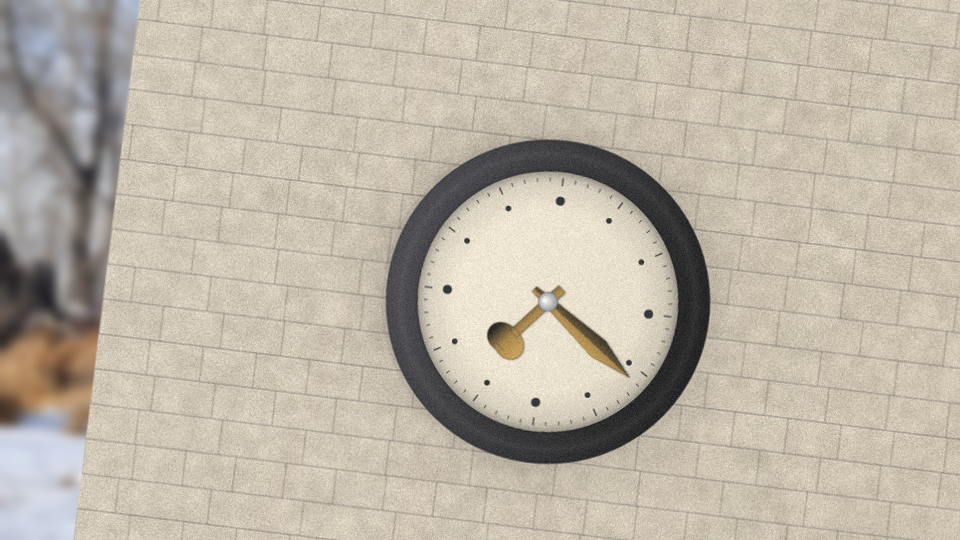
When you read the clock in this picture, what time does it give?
7:21
